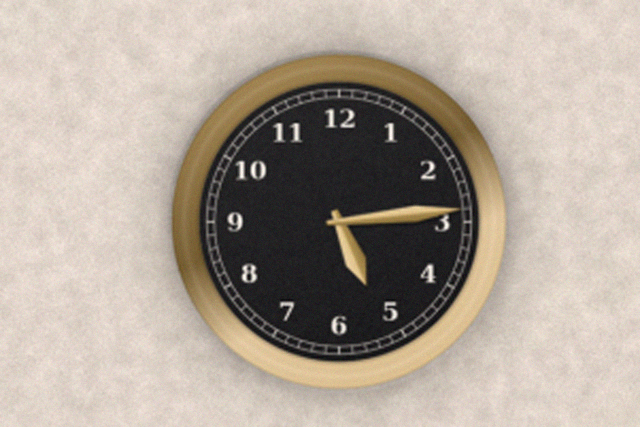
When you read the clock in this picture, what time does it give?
5:14
